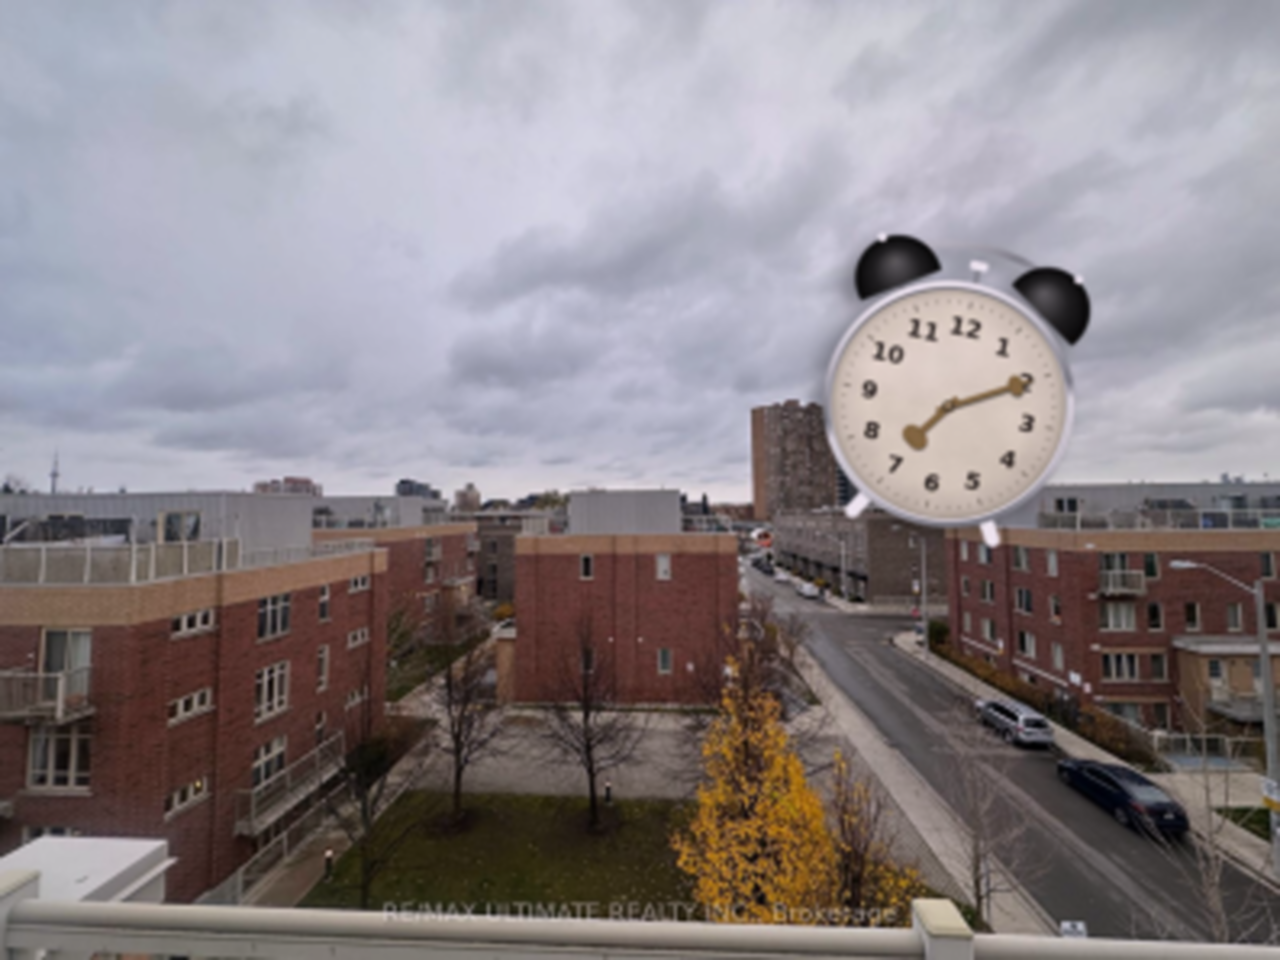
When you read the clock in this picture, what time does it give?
7:10
